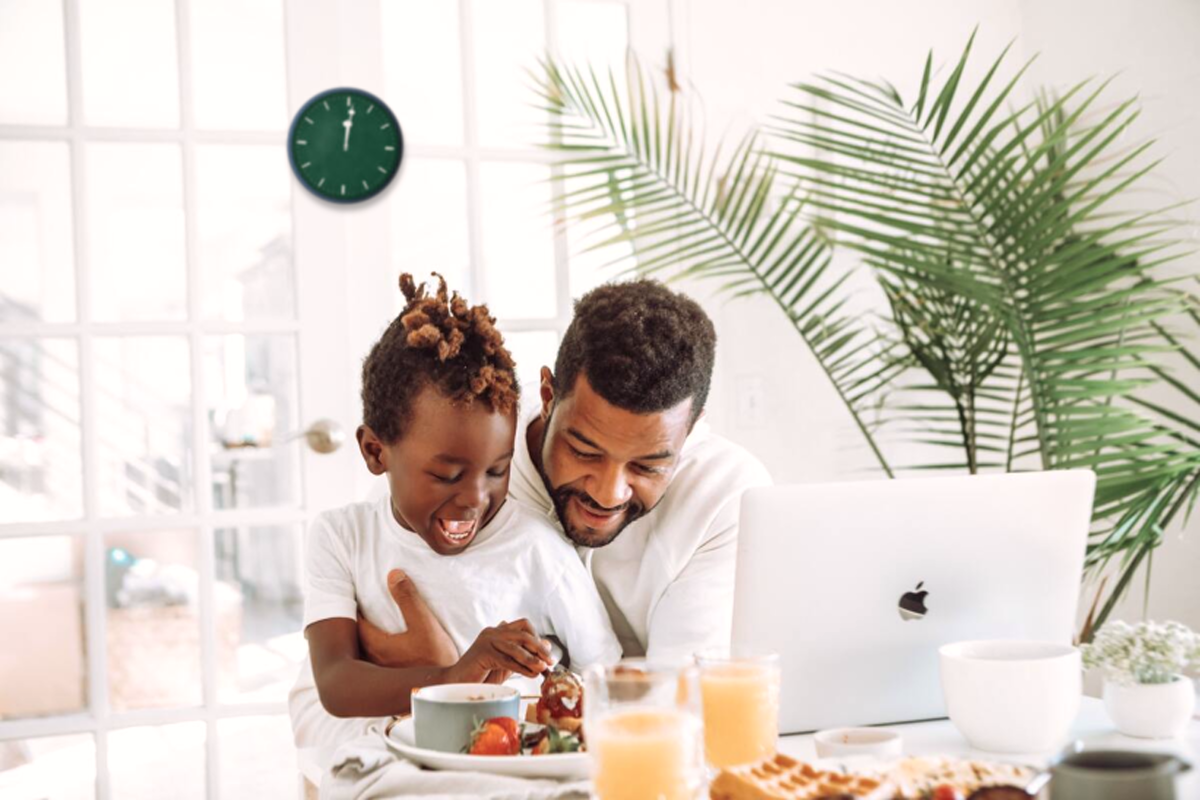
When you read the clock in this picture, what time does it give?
12:01
